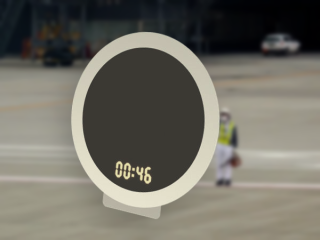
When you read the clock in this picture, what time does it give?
0:46
